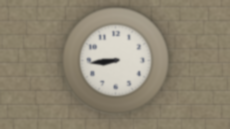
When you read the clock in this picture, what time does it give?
8:44
